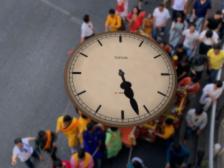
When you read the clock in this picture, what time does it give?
5:27
